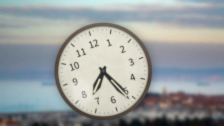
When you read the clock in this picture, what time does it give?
7:26
